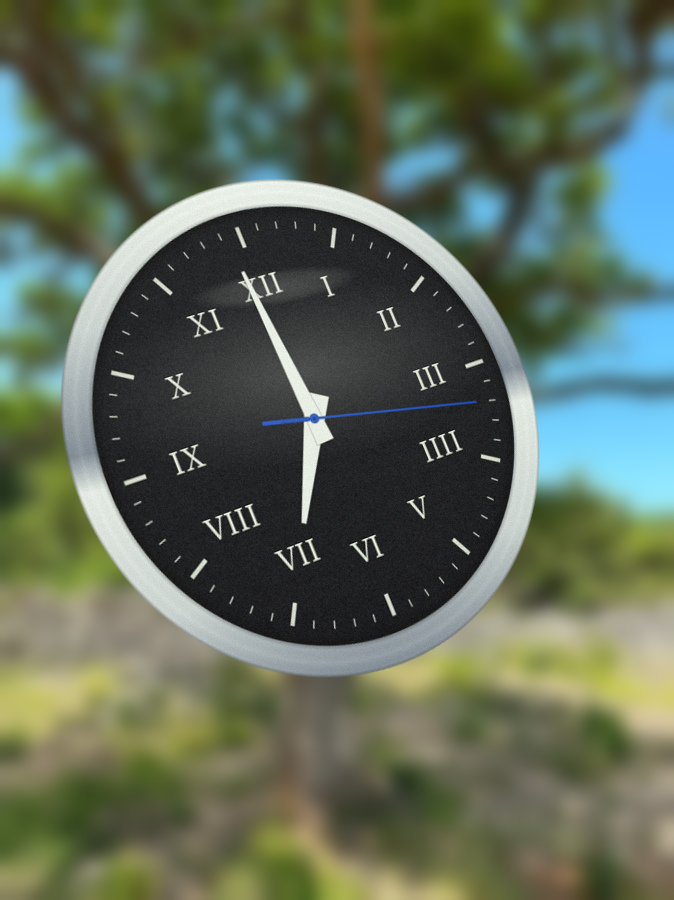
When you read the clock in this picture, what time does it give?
6:59:17
